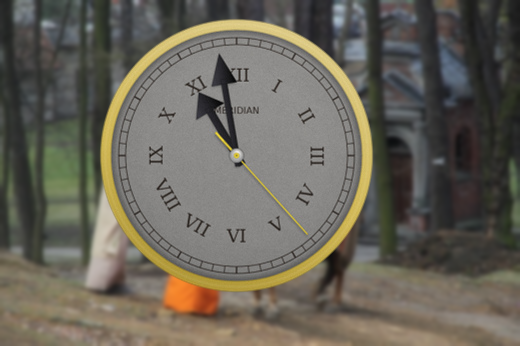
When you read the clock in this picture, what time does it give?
10:58:23
